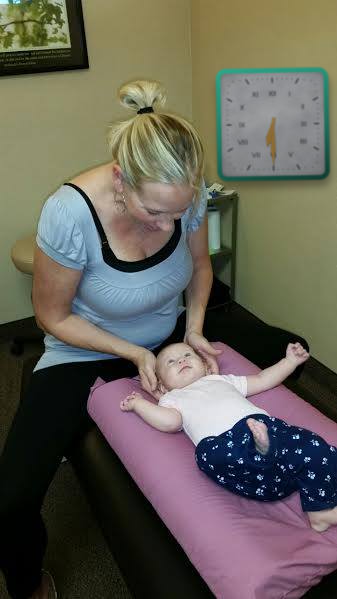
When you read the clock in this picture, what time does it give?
6:30
